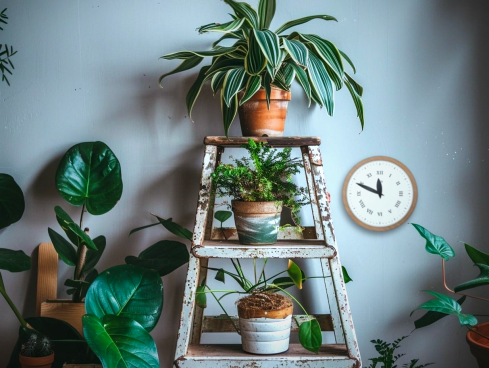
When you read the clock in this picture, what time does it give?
11:49
